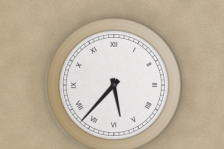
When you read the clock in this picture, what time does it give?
5:37
